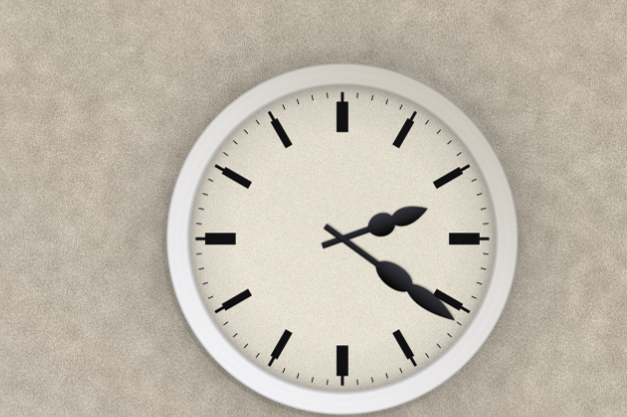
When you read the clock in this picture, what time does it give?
2:21
